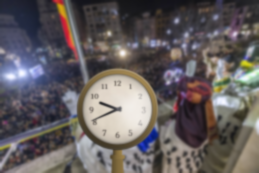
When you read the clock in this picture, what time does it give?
9:41
